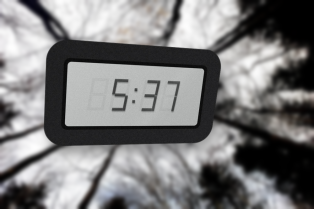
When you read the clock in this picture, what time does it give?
5:37
